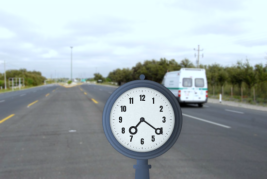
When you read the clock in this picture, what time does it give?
7:21
